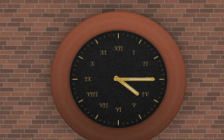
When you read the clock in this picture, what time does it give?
4:15
